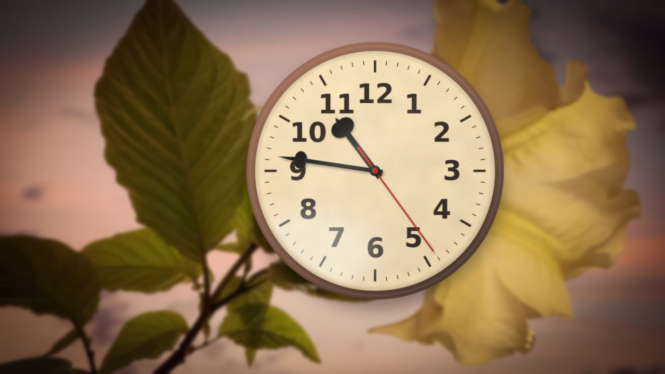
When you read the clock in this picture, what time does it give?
10:46:24
